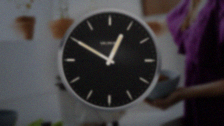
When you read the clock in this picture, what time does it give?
12:50
